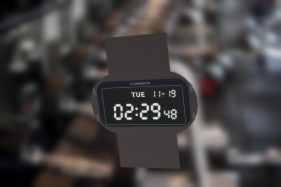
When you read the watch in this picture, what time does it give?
2:29:48
